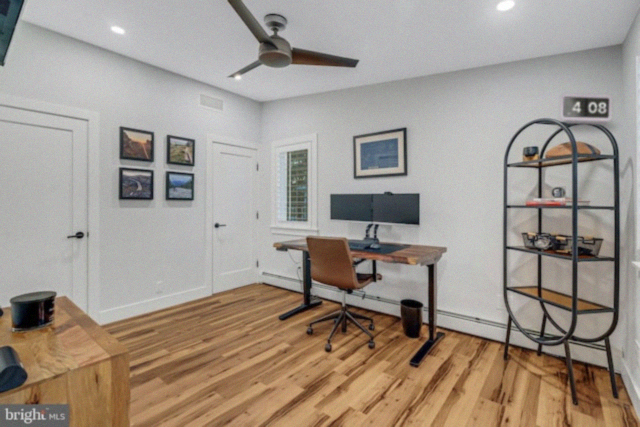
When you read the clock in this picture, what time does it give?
4:08
